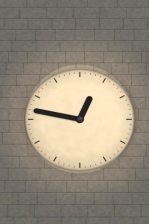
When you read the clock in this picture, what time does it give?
12:47
